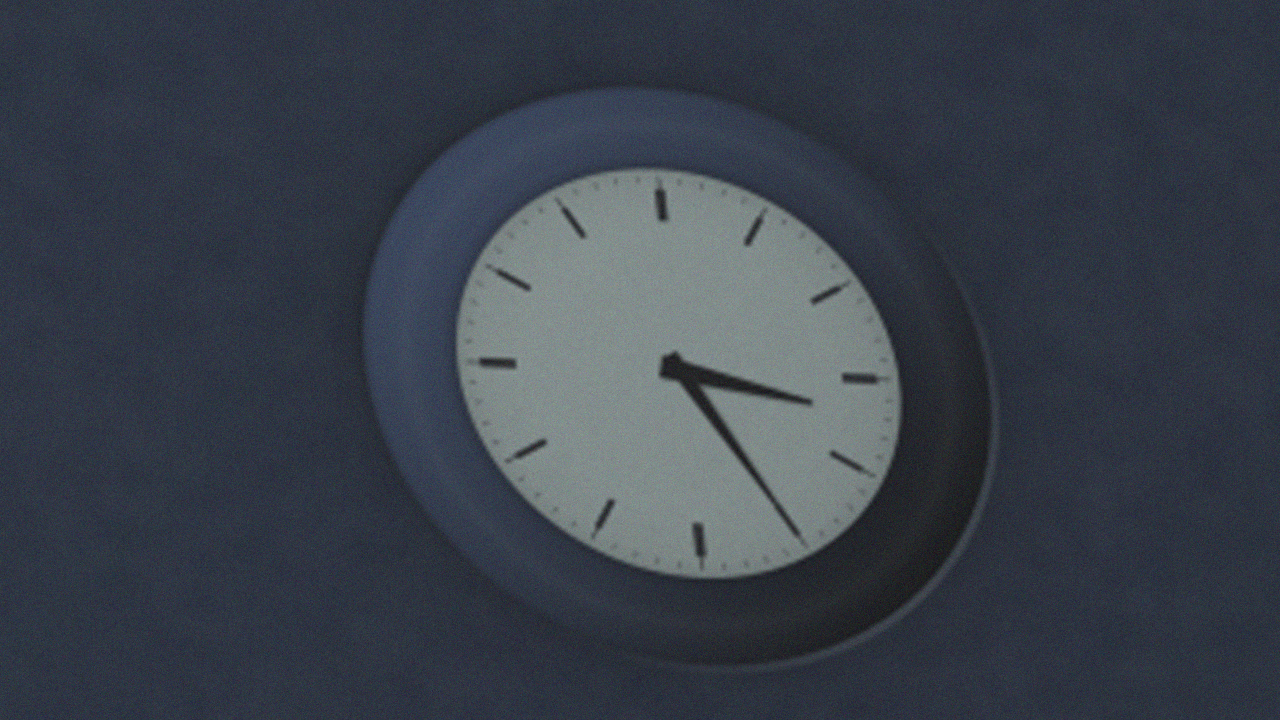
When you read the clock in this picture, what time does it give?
3:25
